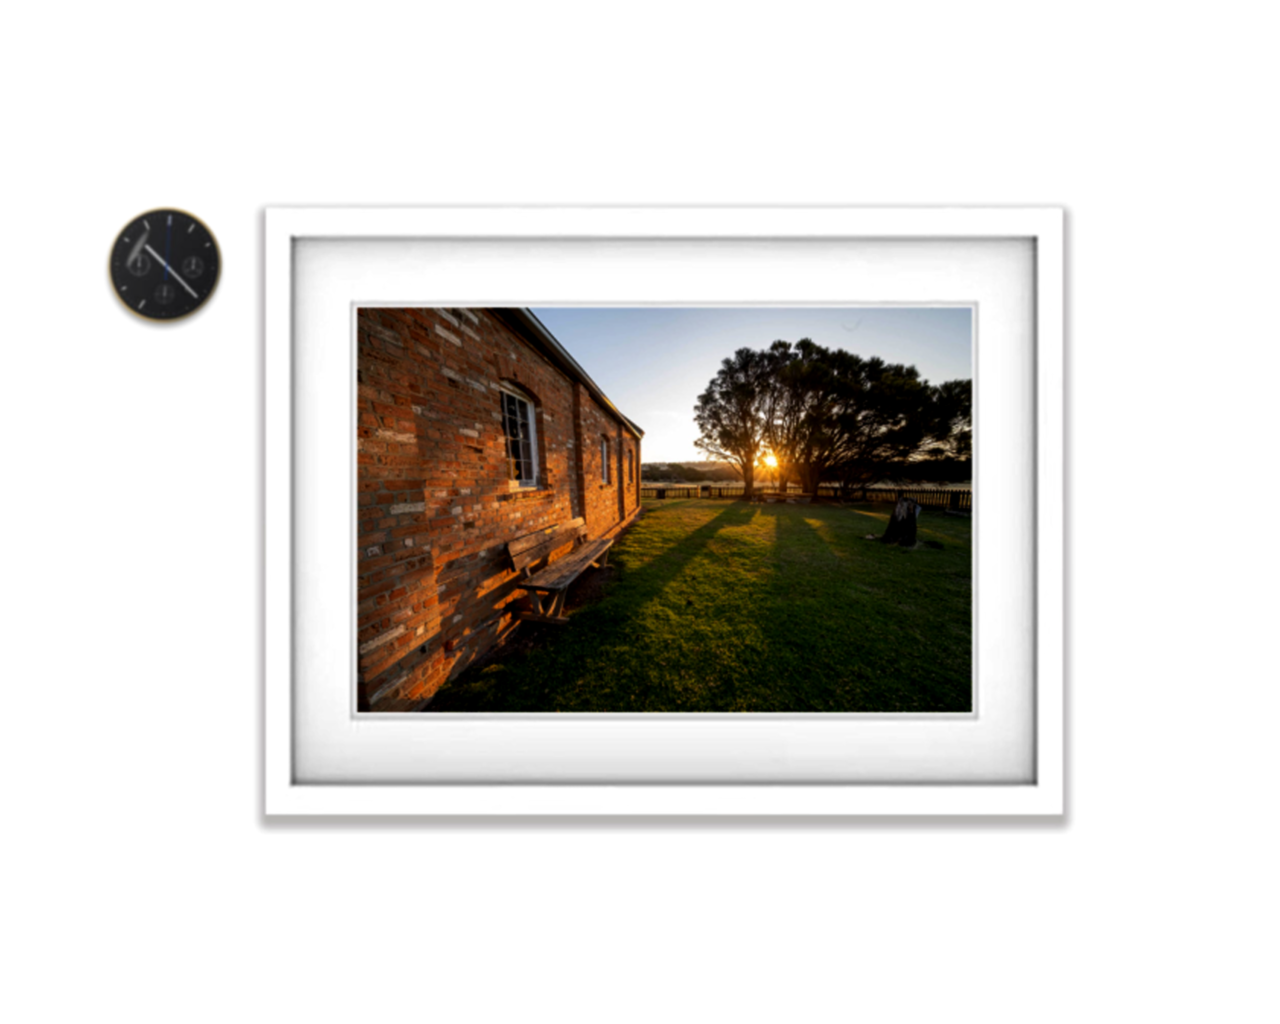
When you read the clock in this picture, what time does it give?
10:22
